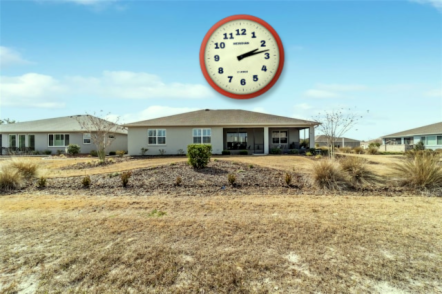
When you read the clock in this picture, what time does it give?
2:13
